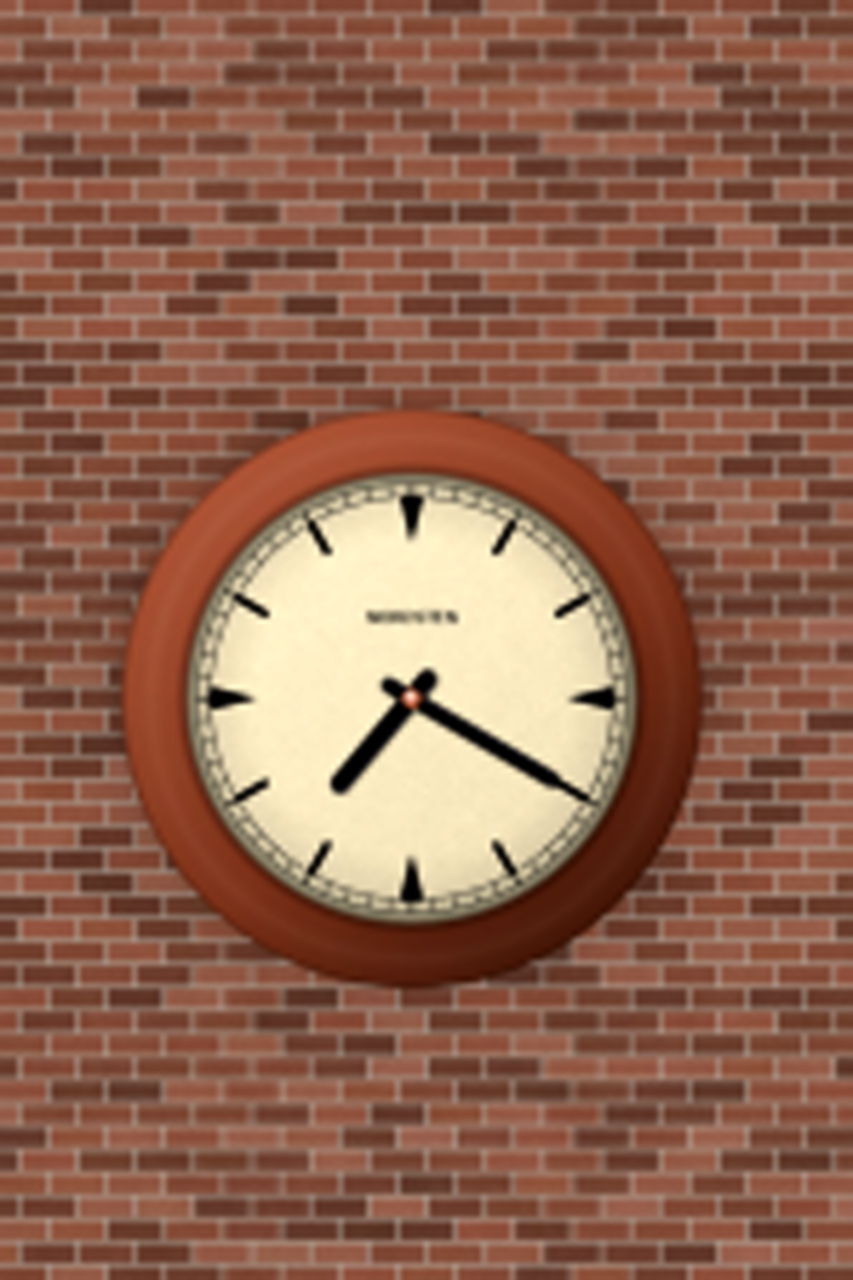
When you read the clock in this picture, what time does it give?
7:20
